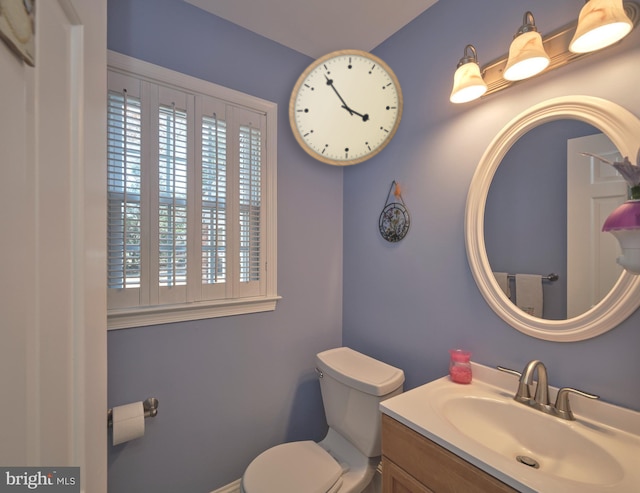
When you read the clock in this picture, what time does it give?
3:54
